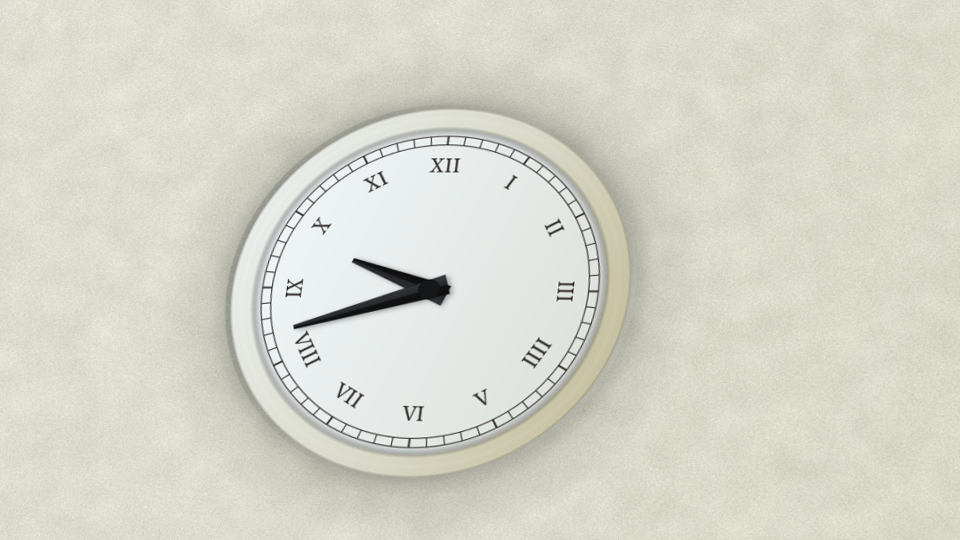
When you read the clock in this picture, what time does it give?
9:42
